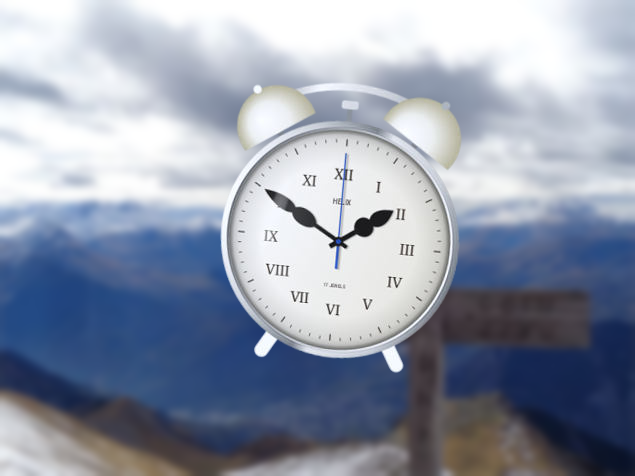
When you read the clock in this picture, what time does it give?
1:50:00
